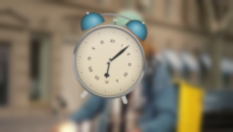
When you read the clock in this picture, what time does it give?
6:07
